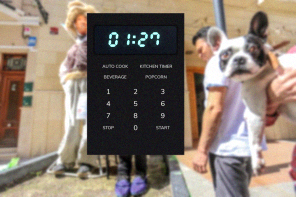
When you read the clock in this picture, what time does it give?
1:27
